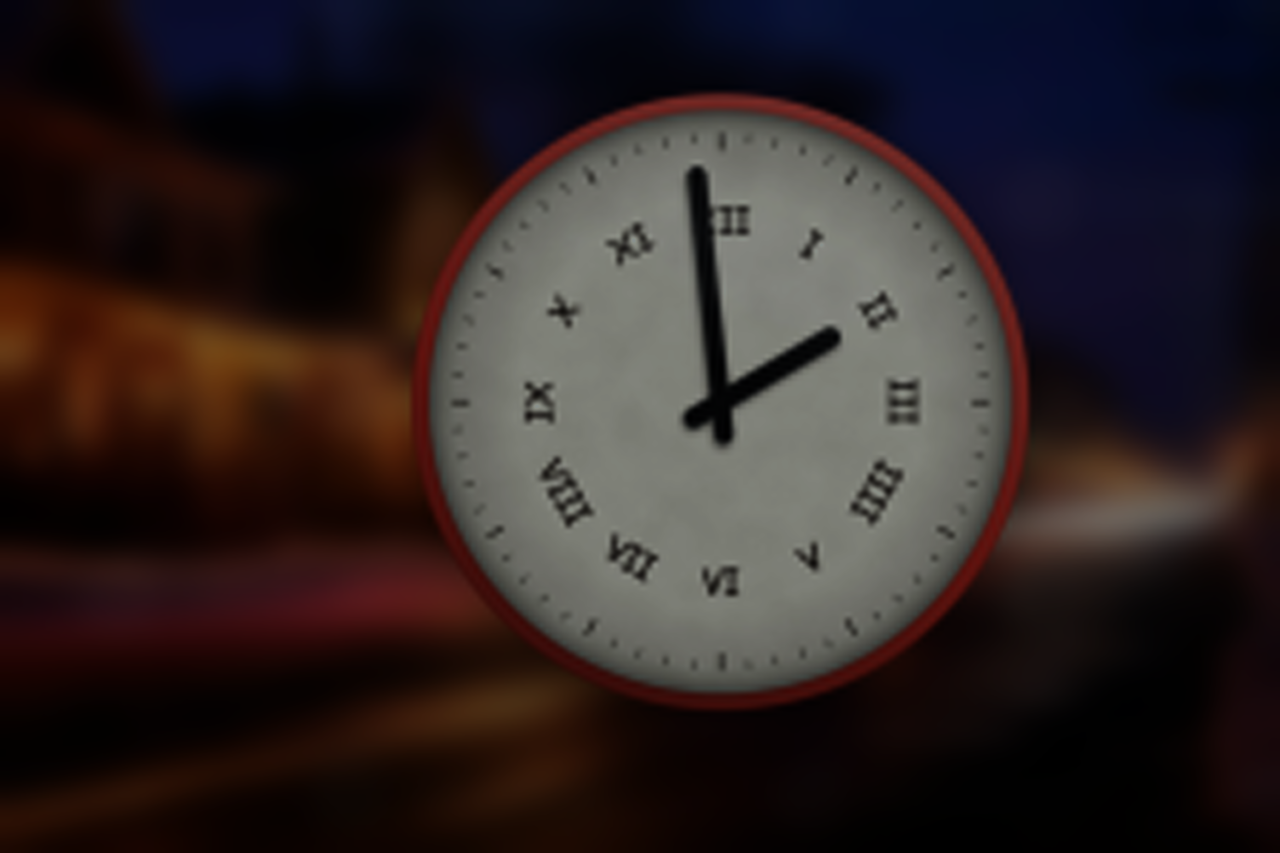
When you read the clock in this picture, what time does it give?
1:59
